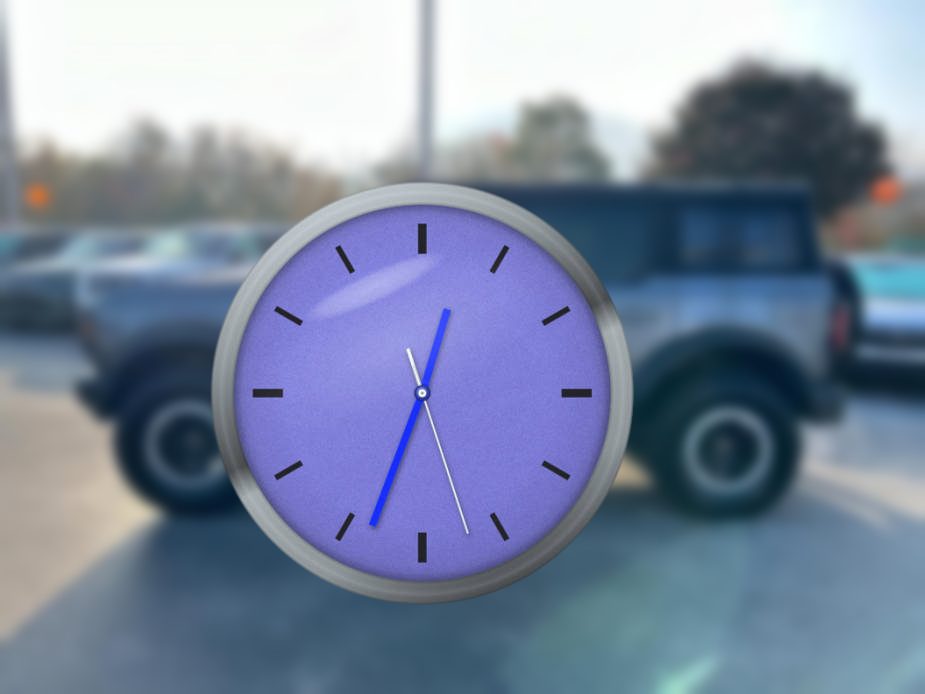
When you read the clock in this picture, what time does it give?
12:33:27
